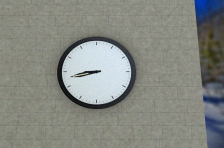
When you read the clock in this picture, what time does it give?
8:43
